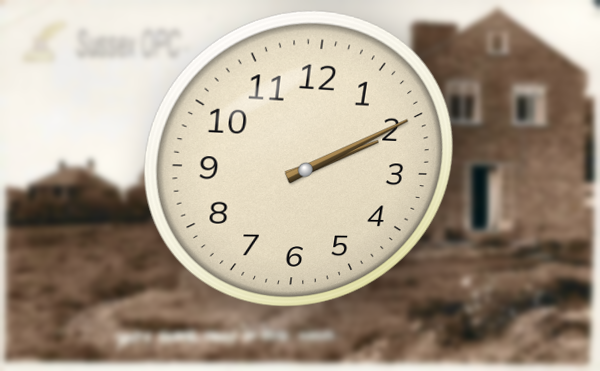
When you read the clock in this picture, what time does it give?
2:10
